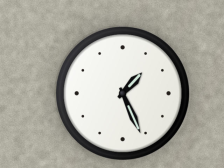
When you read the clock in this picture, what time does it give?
1:26
